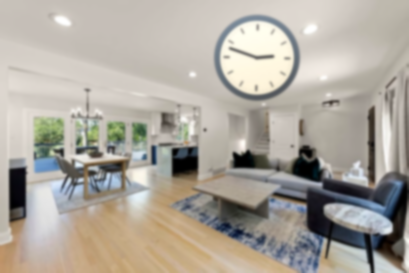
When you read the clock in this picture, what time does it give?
2:48
